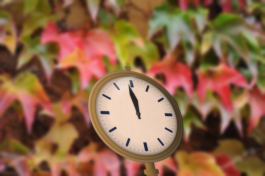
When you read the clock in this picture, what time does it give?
11:59
